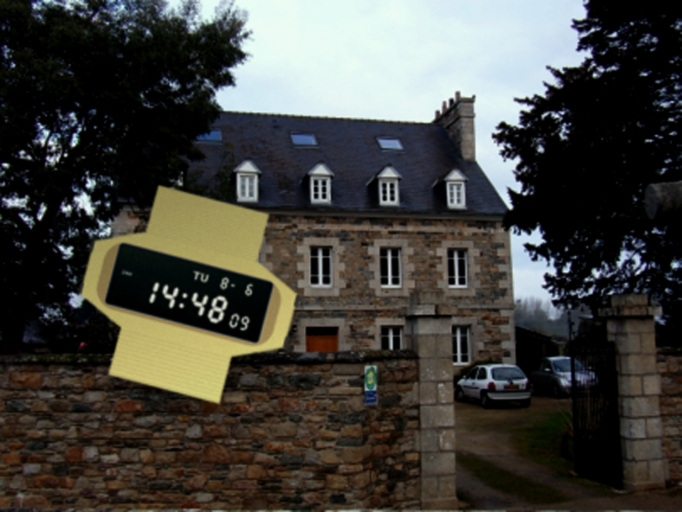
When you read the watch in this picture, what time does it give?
14:48:09
